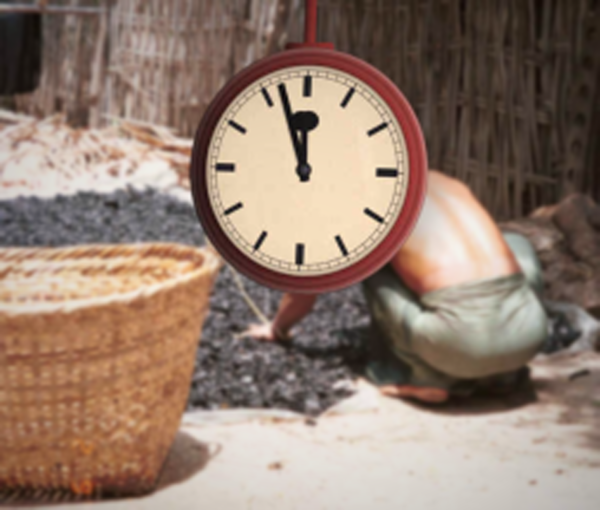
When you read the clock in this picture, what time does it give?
11:57
